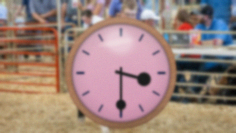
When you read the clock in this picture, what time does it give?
3:30
